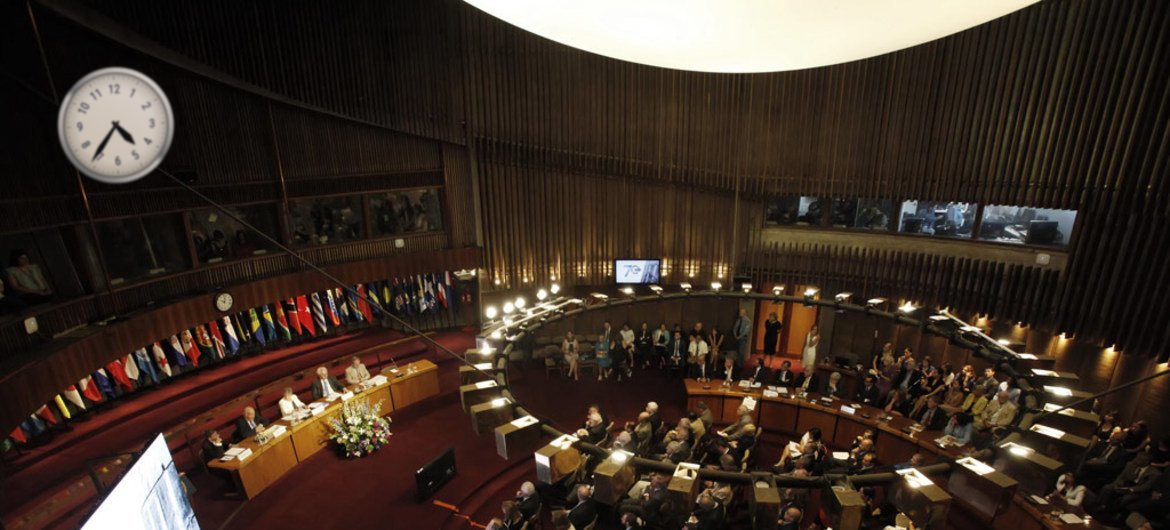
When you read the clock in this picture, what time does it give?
4:36
